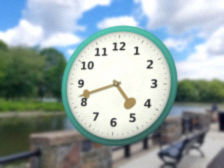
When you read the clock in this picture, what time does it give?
4:42
